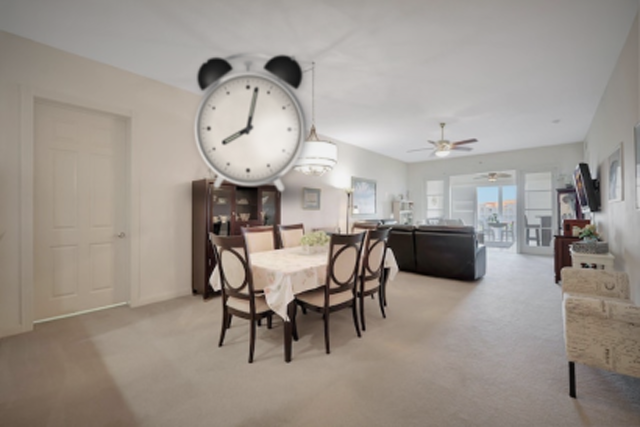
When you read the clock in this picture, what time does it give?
8:02
